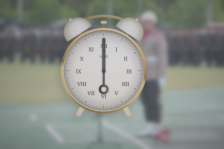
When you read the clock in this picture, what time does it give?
6:00
